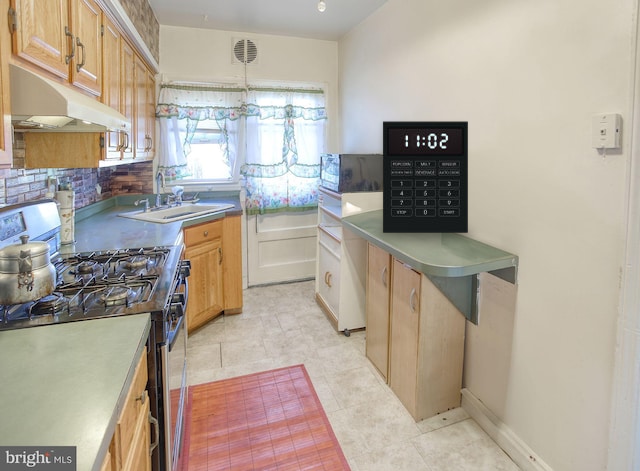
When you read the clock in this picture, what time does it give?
11:02
